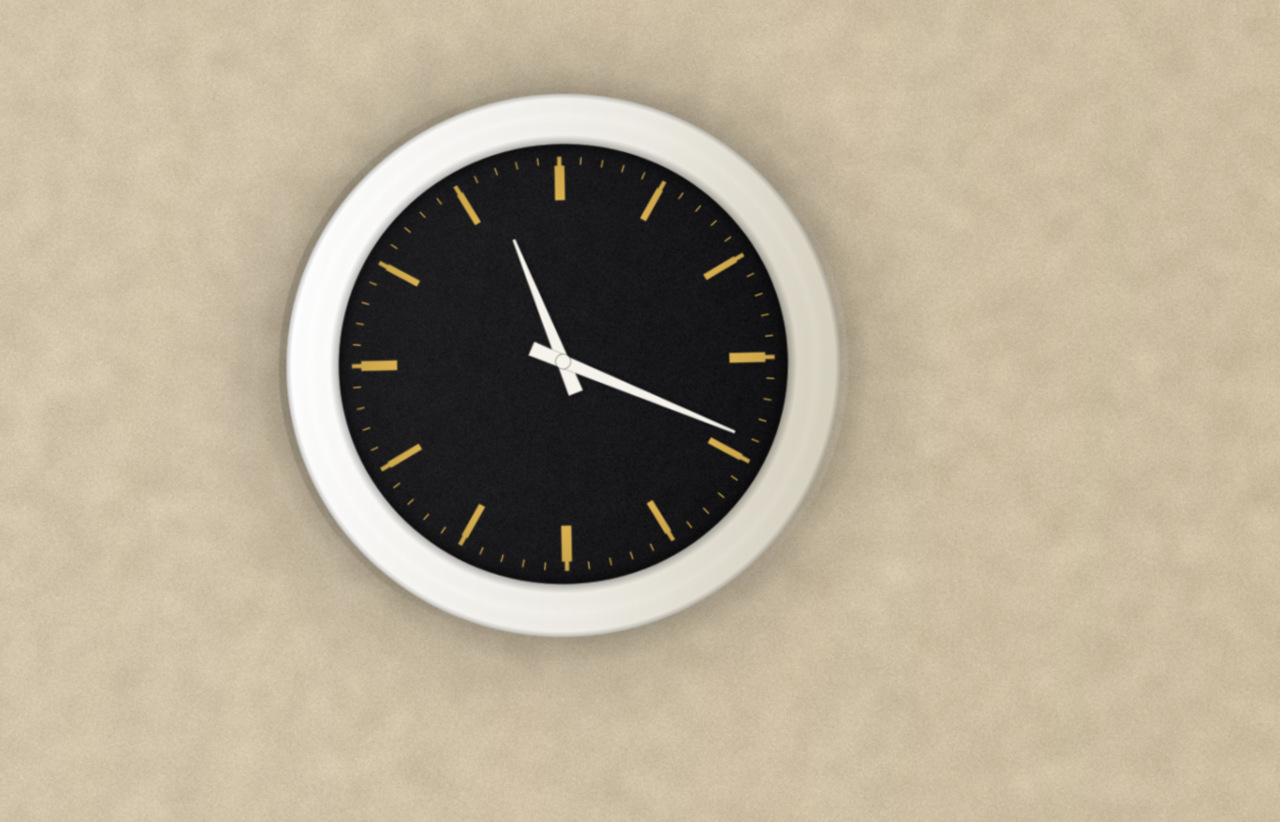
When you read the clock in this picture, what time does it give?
11:19
